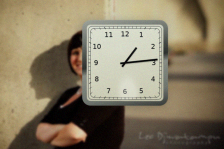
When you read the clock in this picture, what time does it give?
1:14
